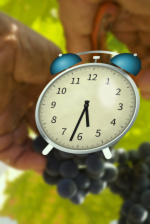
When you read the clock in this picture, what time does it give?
5:32
